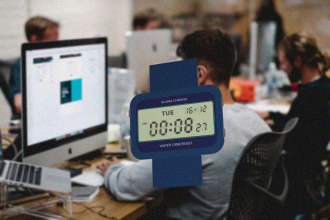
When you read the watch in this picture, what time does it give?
0:08:27
